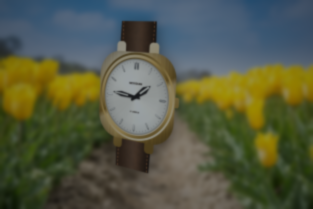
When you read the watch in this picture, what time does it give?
1:46
